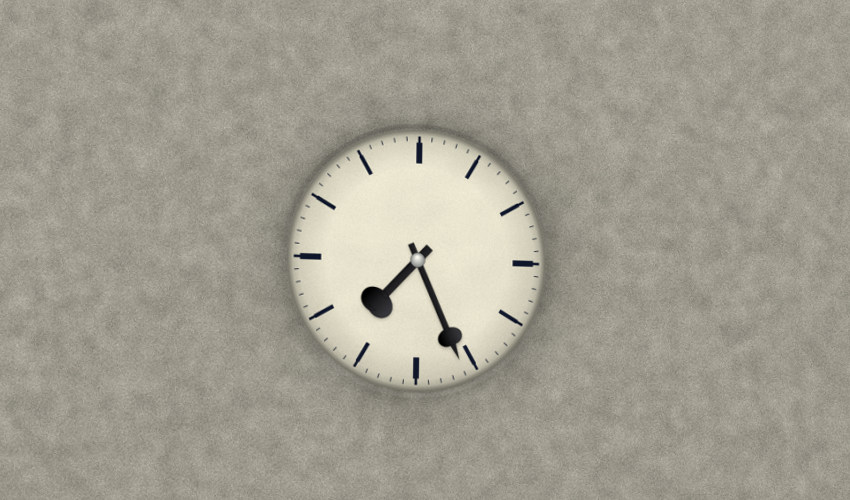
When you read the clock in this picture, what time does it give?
7:26
